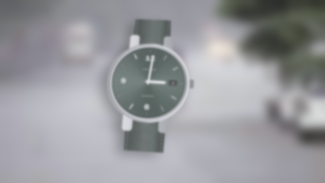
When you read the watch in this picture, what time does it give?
3:01
